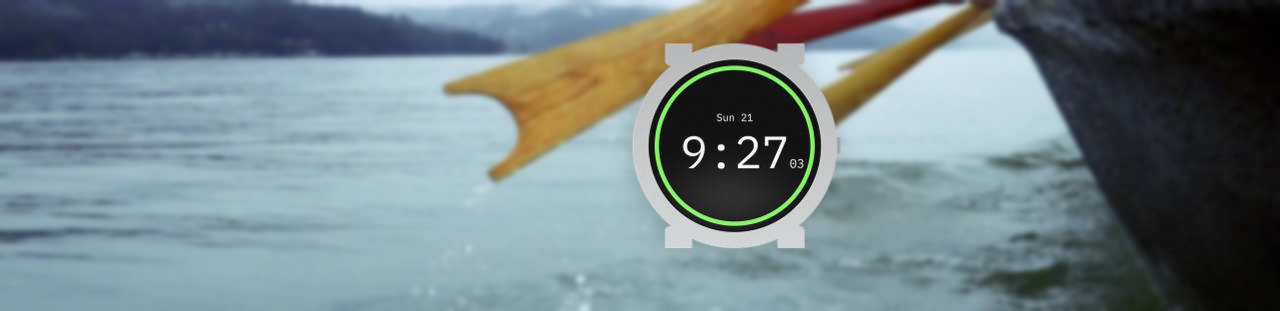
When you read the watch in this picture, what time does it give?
9:27:03
